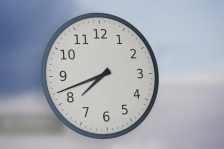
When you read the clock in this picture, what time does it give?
7:42
